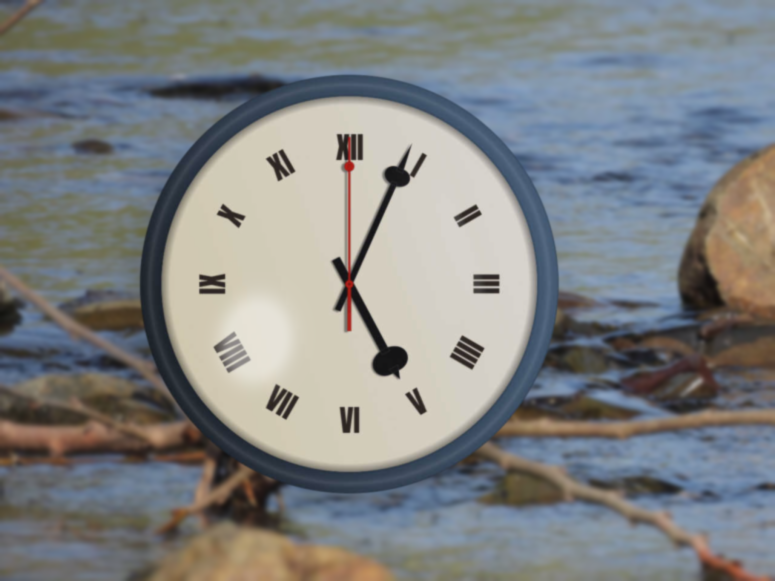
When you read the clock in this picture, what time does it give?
5:04:00
